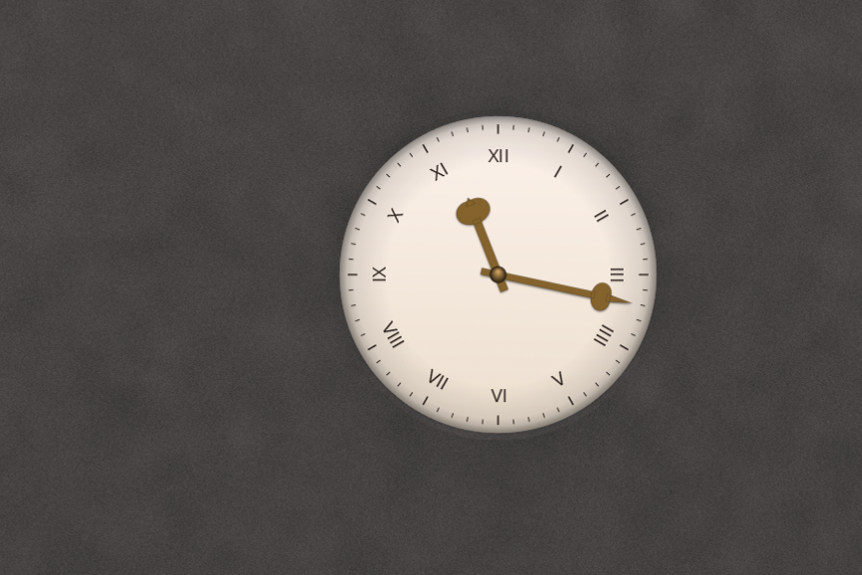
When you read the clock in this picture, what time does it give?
11:17
